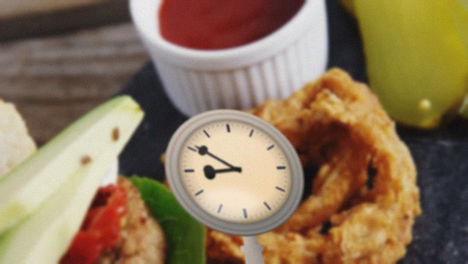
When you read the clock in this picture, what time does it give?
8:51
